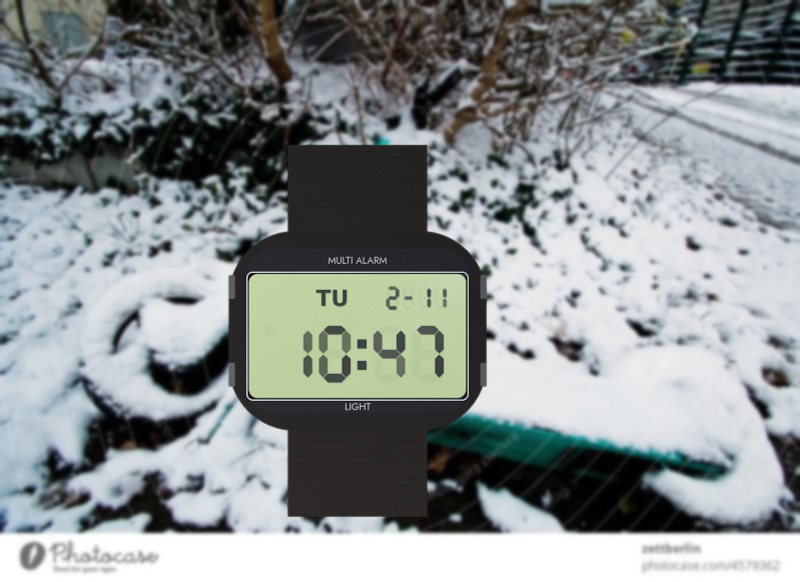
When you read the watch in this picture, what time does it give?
10:47
